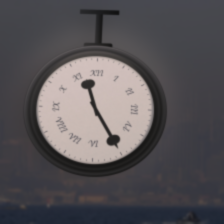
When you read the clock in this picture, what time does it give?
11:25
